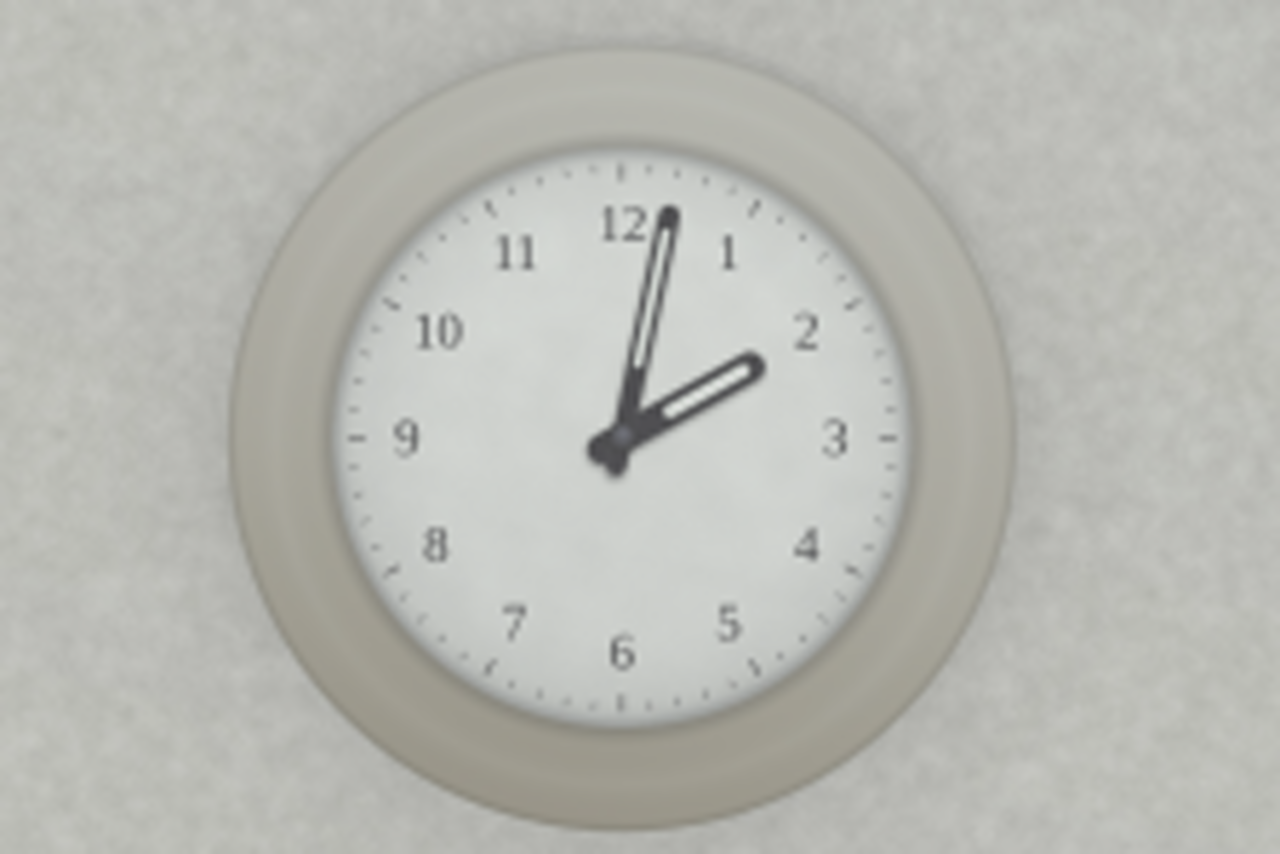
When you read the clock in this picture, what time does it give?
2:02
